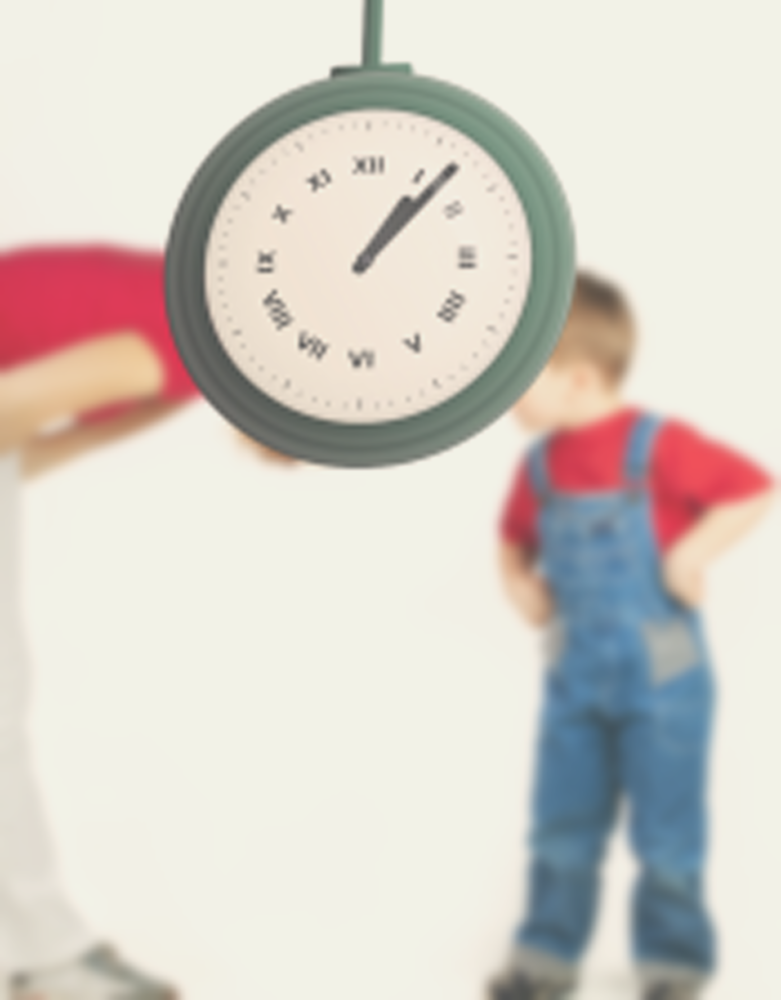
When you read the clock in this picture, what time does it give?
1:07
